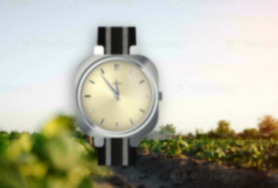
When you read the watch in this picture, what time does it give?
11:54
